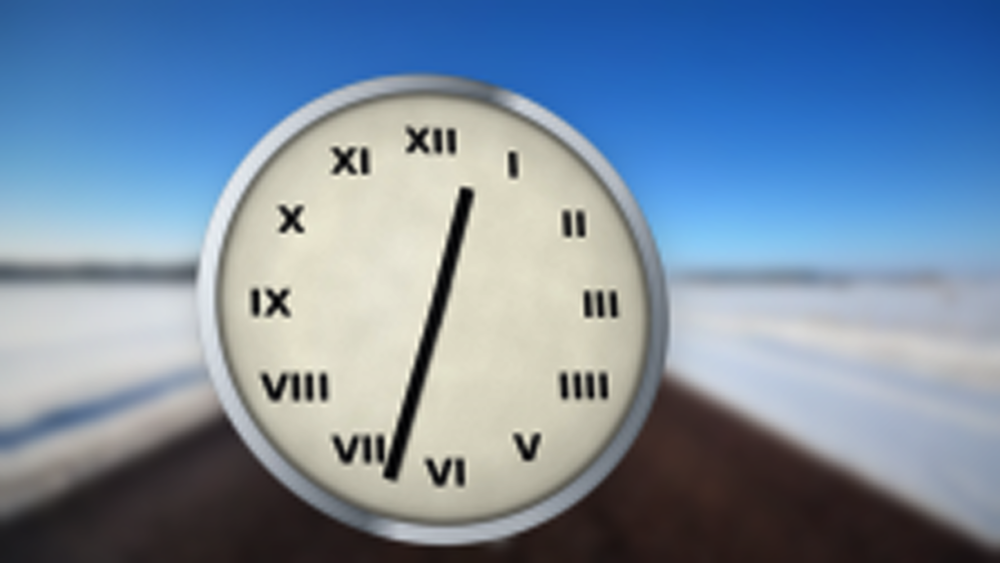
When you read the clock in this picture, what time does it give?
12:33
